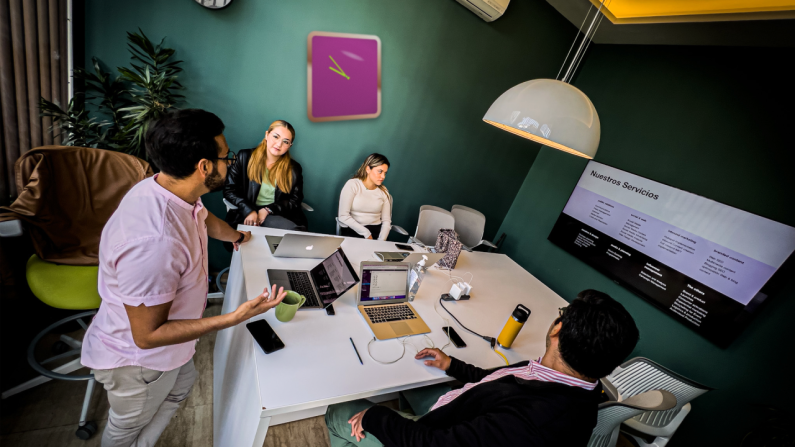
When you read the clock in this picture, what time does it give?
9:53
